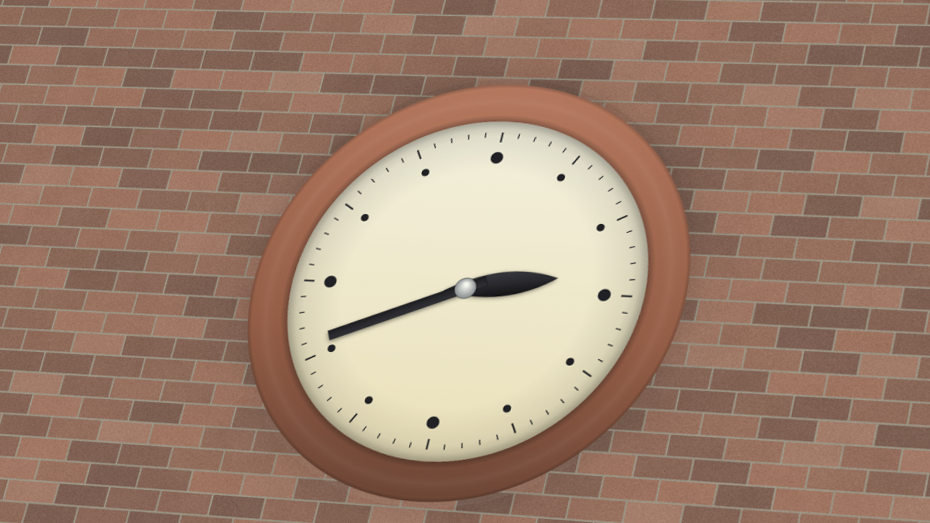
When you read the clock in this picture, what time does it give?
2:41
